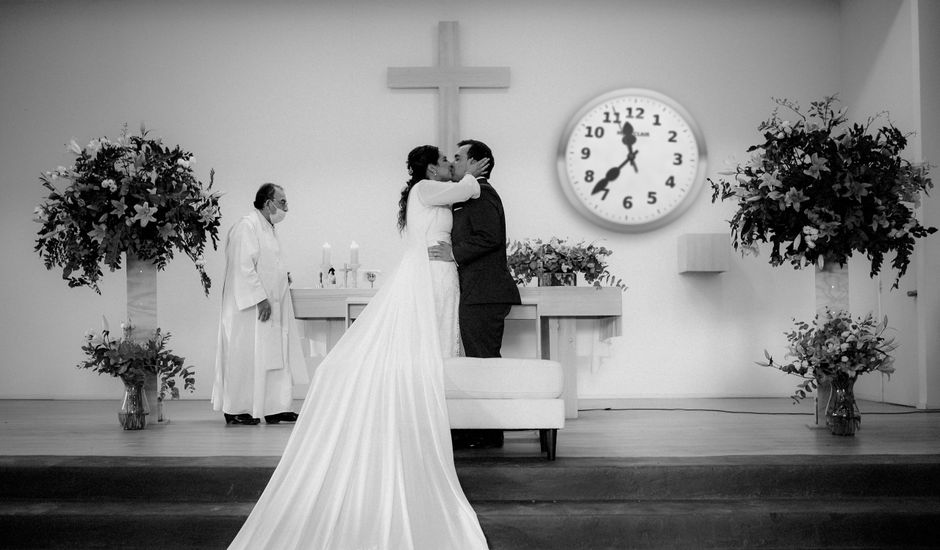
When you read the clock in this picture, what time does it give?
11:36:56
